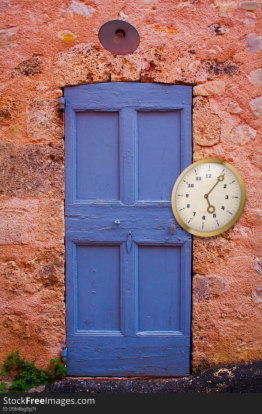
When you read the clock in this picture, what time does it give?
5:06
